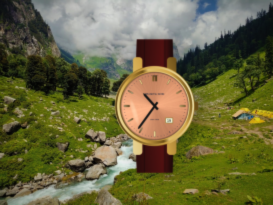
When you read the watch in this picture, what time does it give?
10:36
